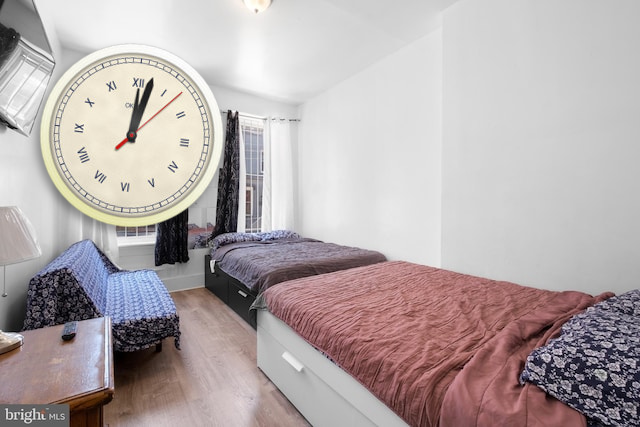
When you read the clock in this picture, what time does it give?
12:02:07
